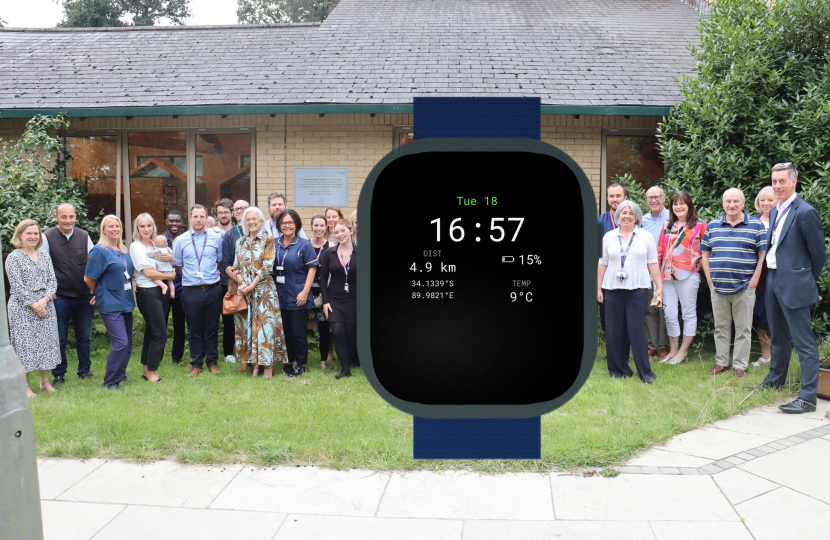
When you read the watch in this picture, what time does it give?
16:57
